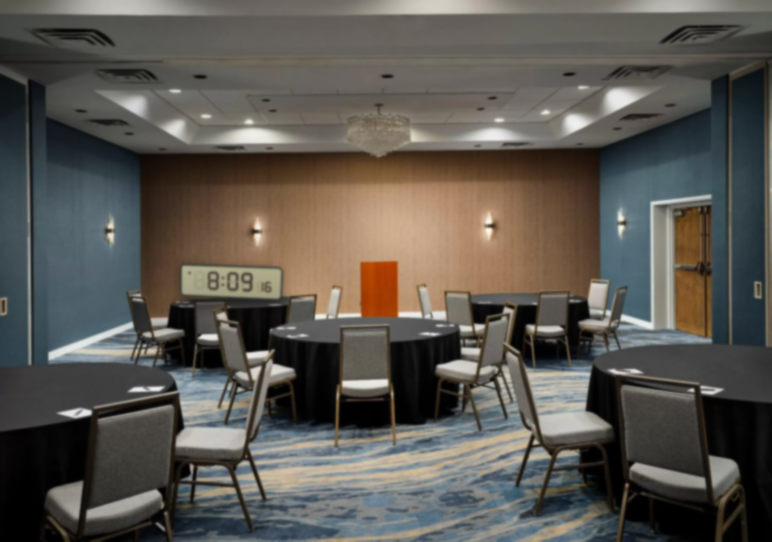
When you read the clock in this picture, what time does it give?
8:09
